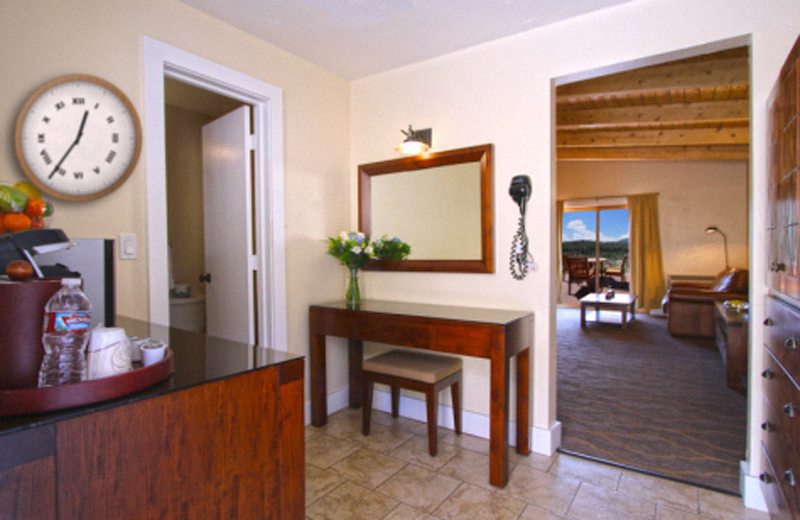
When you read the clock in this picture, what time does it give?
12:36
